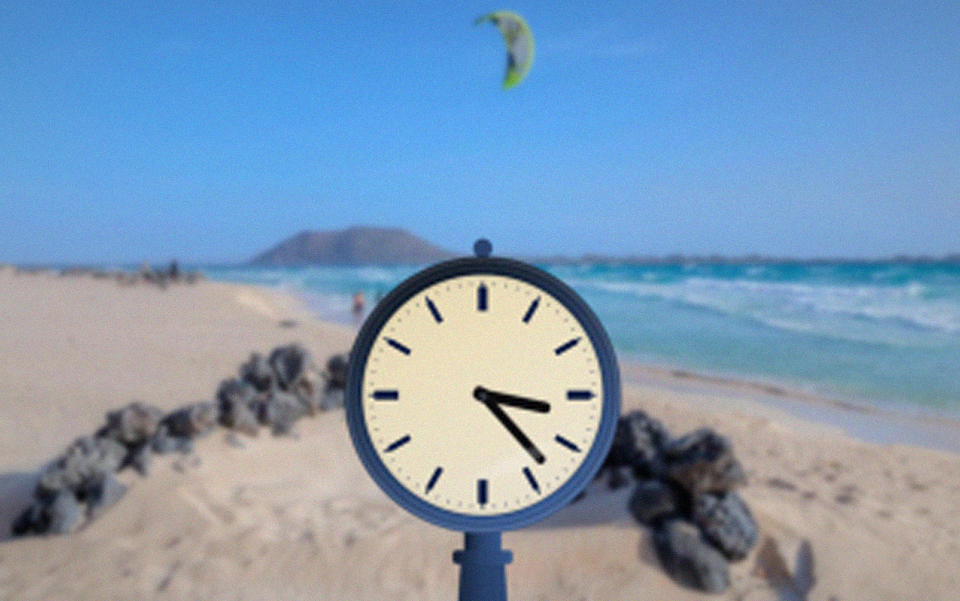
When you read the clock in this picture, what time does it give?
3:23
